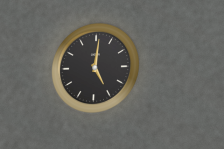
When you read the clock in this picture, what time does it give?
5:01
